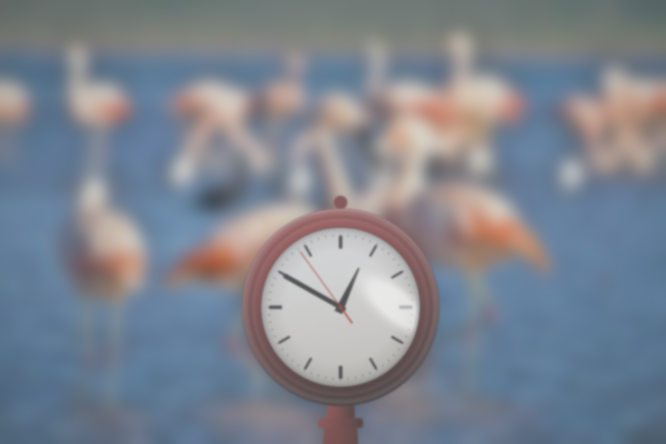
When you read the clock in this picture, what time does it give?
12:49:54
